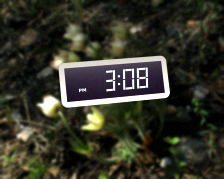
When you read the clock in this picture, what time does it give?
3:08
